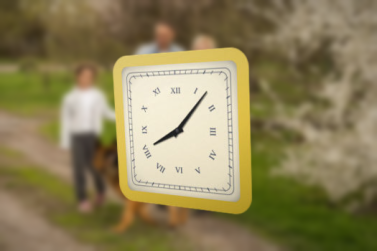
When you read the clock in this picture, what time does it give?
8:07
